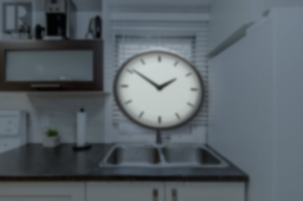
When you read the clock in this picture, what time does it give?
1:51
